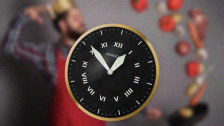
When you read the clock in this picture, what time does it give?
12:51
